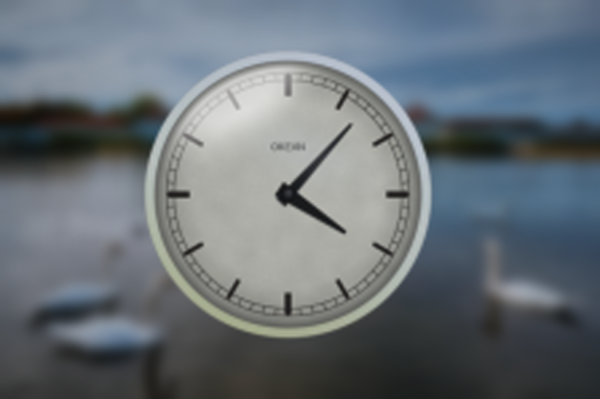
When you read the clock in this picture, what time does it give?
4:07
